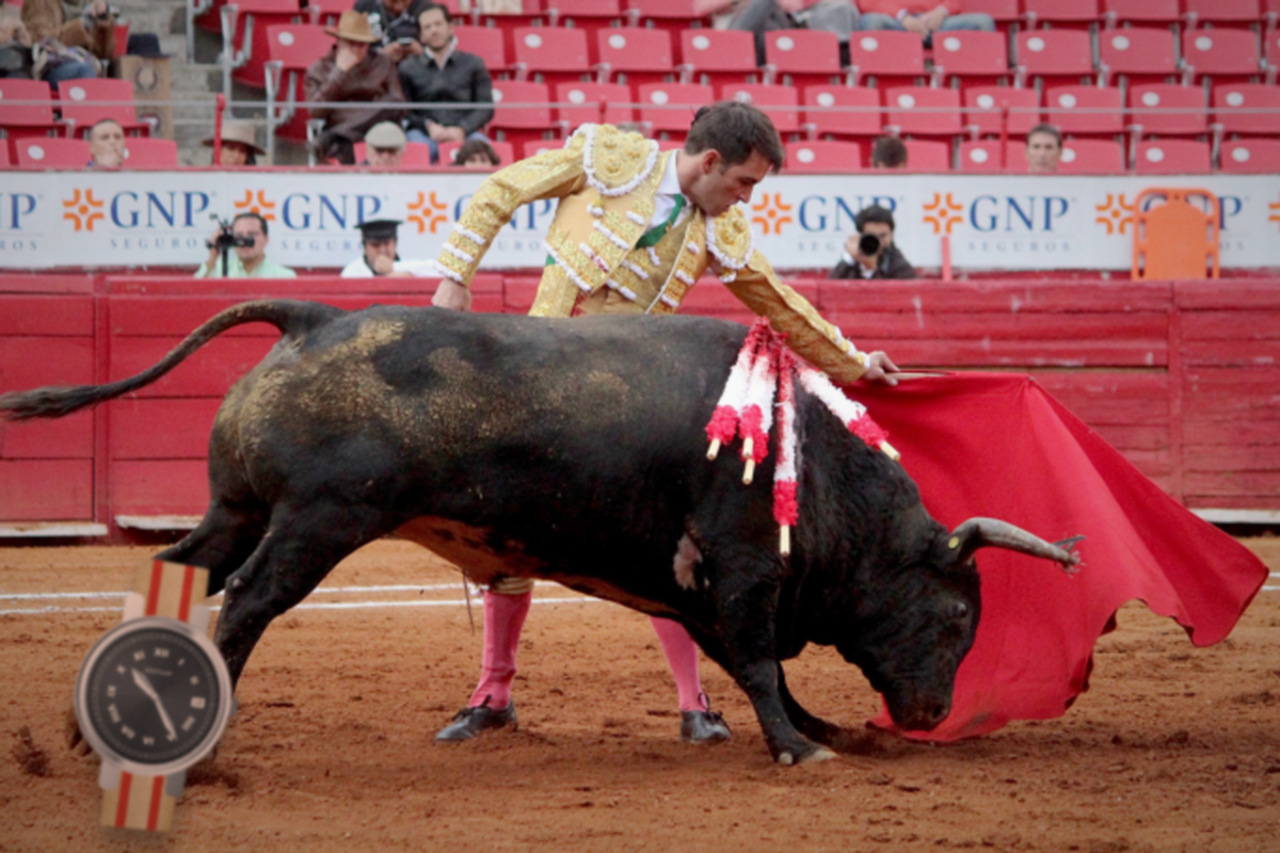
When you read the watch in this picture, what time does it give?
10:24
